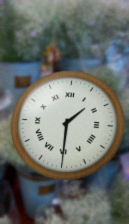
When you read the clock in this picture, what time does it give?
1:30
